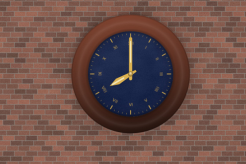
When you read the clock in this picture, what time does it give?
8:00
